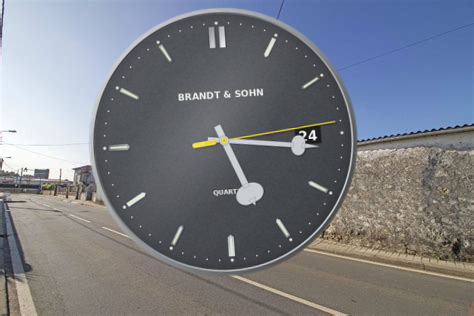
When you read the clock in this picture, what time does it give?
5:16:14
